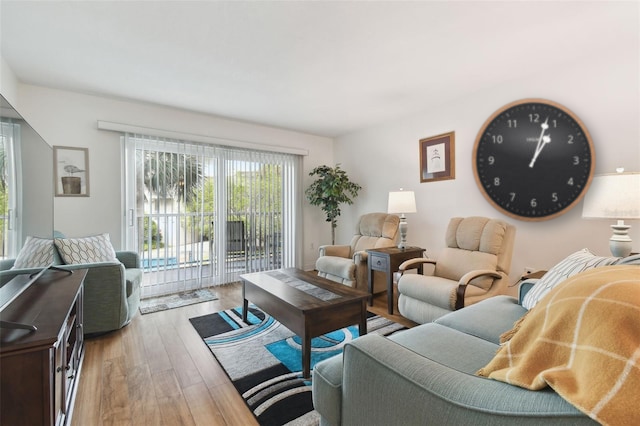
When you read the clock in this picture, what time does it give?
1:03
